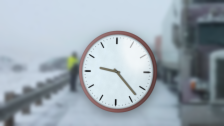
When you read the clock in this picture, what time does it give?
9:23
